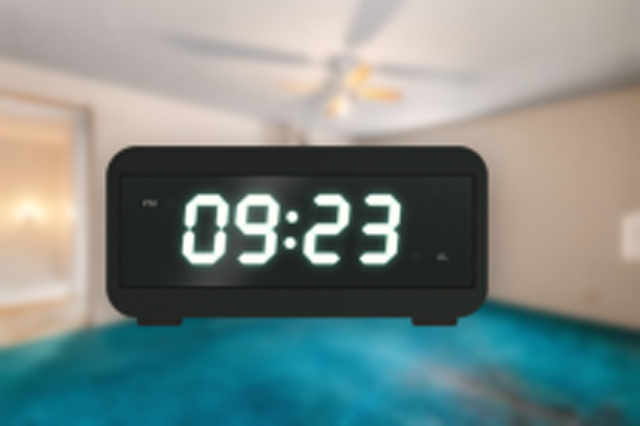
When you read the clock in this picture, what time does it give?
9:23
